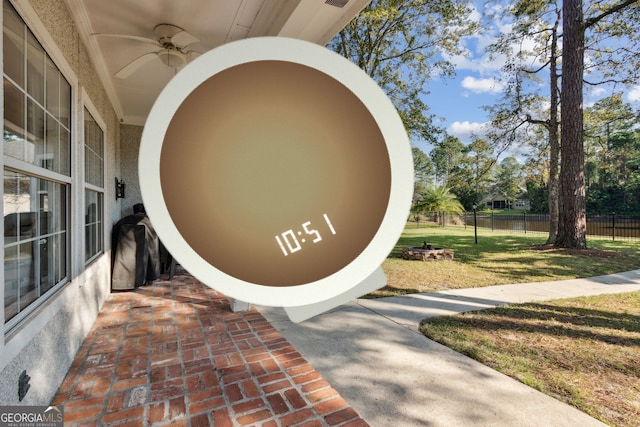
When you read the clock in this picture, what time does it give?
10:51
